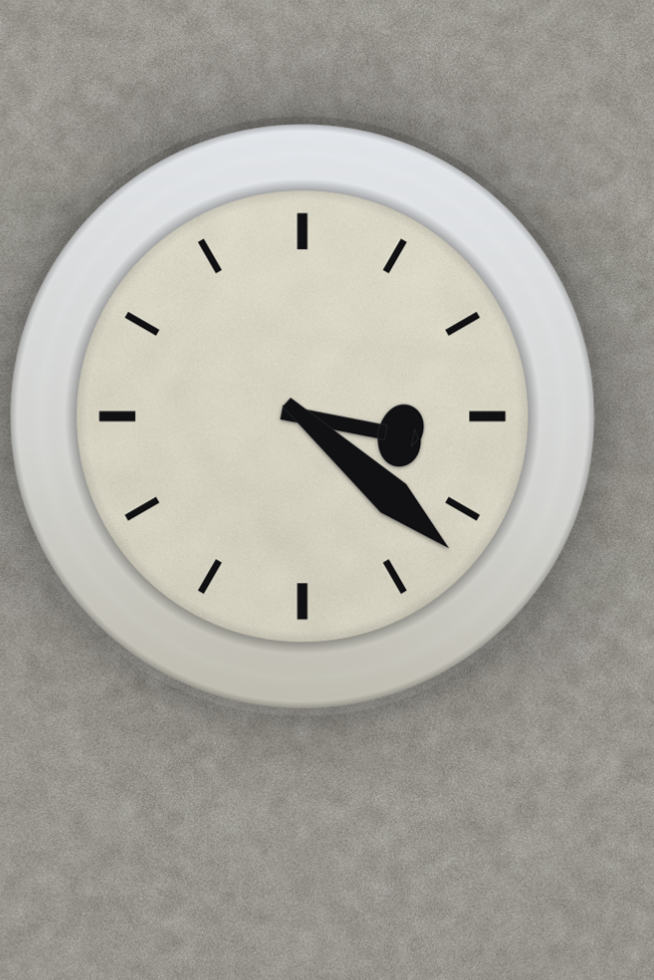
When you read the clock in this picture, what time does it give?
3:22
